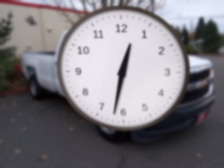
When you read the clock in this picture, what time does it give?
12:32
